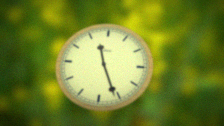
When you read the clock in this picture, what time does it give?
11:26
